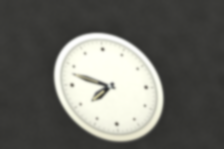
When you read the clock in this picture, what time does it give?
7:48
